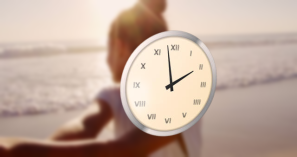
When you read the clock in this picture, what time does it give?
1:58
